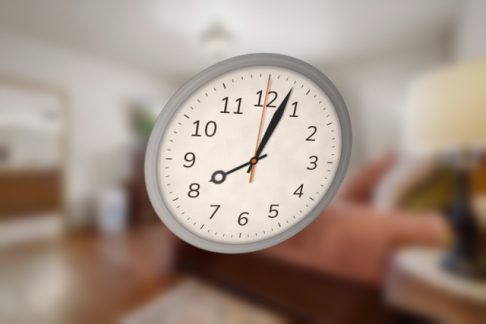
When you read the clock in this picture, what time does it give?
8:03:00
